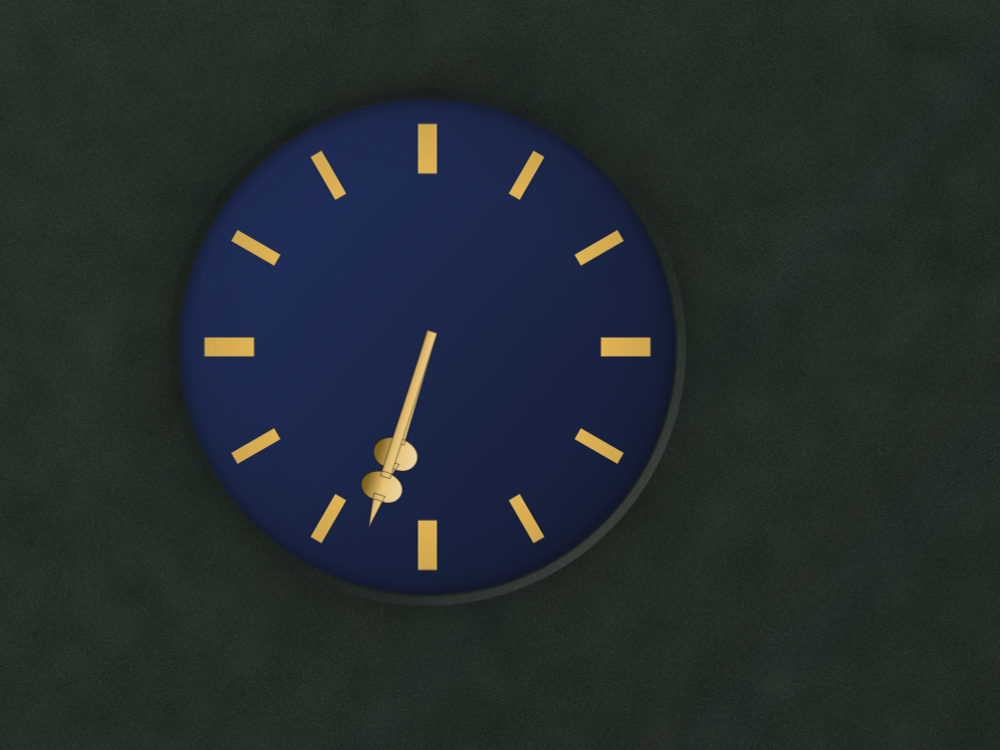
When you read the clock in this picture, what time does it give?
6:33
